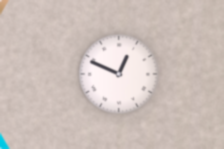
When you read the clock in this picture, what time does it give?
12:49
